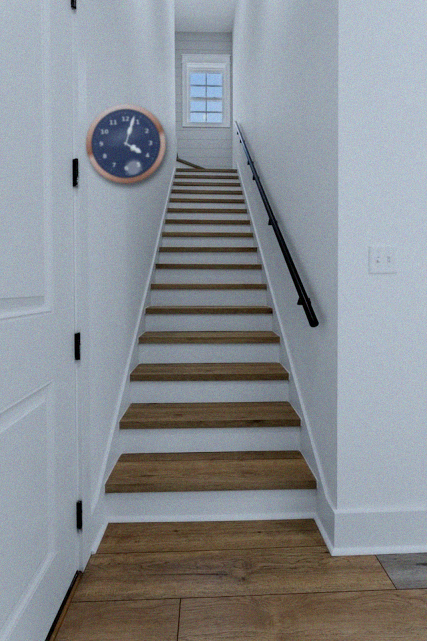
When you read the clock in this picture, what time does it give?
4:03
